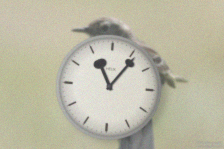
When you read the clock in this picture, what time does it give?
11:06
